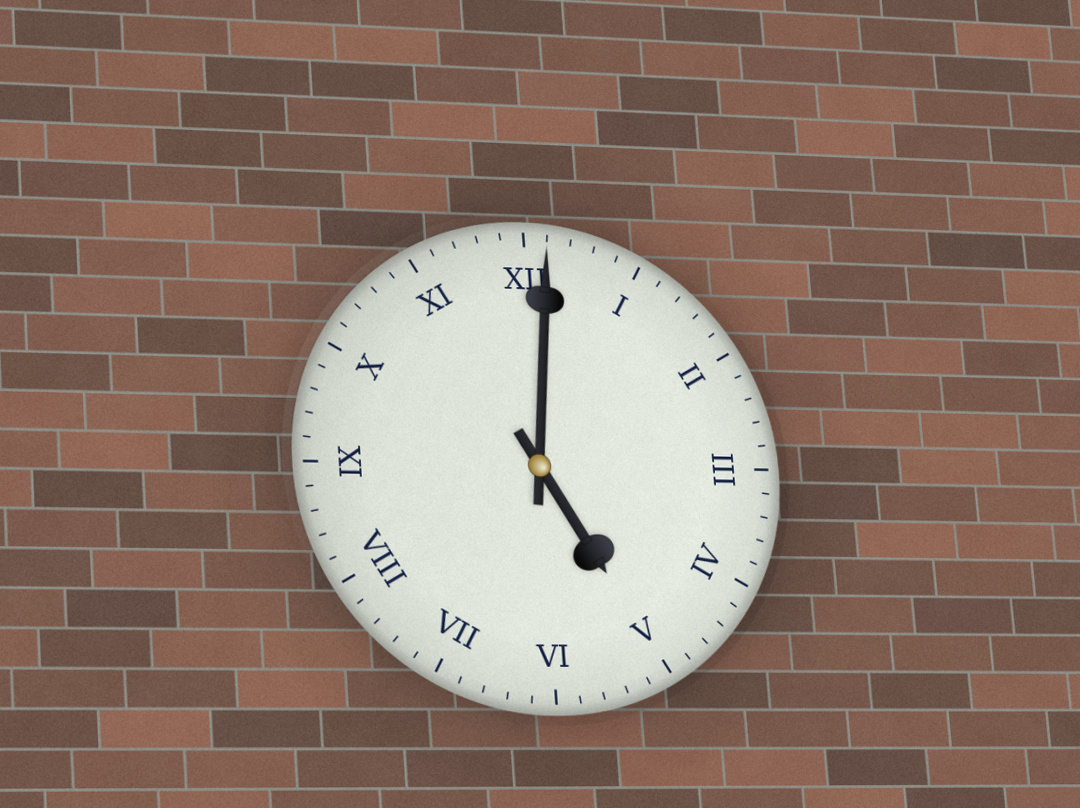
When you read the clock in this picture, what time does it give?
5:01
